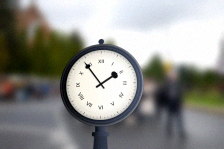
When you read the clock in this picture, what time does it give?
1:54
